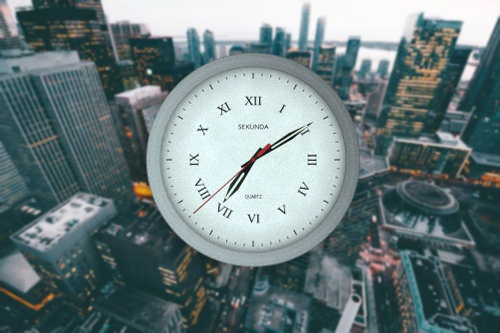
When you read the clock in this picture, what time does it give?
7:09:38
